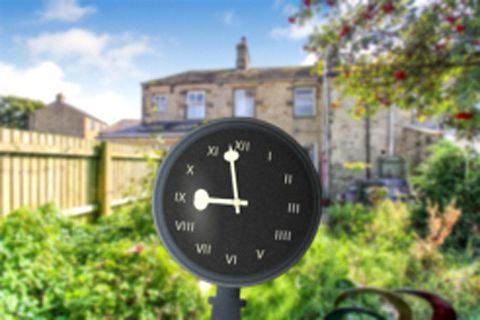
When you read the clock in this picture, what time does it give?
8:58
